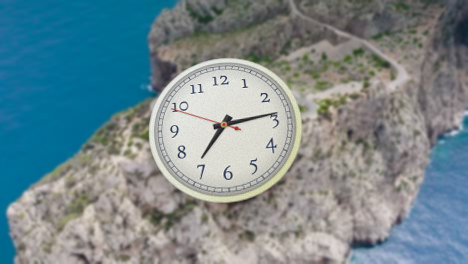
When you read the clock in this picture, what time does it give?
7:13:49
